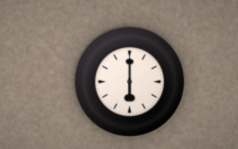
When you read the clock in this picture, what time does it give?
6:00
